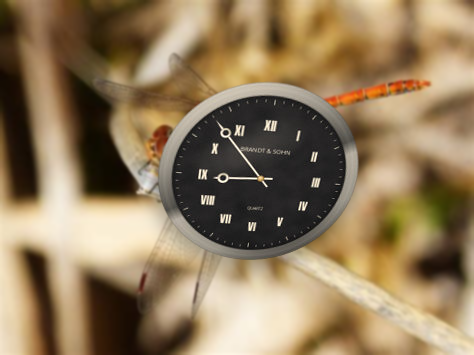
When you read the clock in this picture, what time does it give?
8:53
